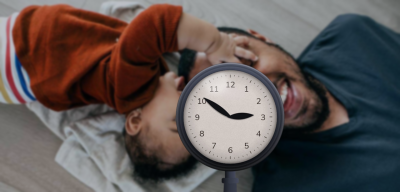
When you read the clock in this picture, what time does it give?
2:51
